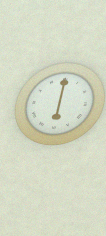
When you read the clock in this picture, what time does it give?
6:00
